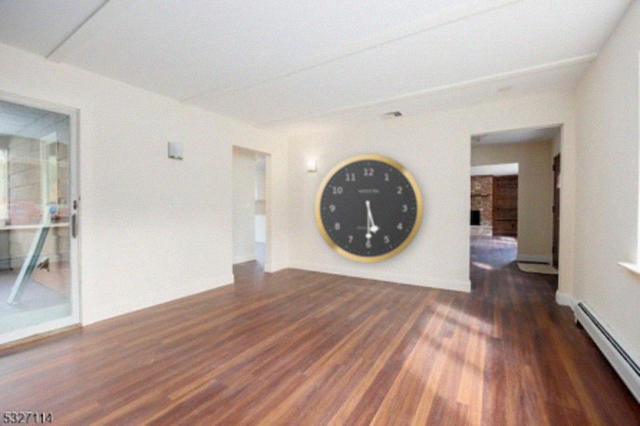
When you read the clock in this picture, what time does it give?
5:30
